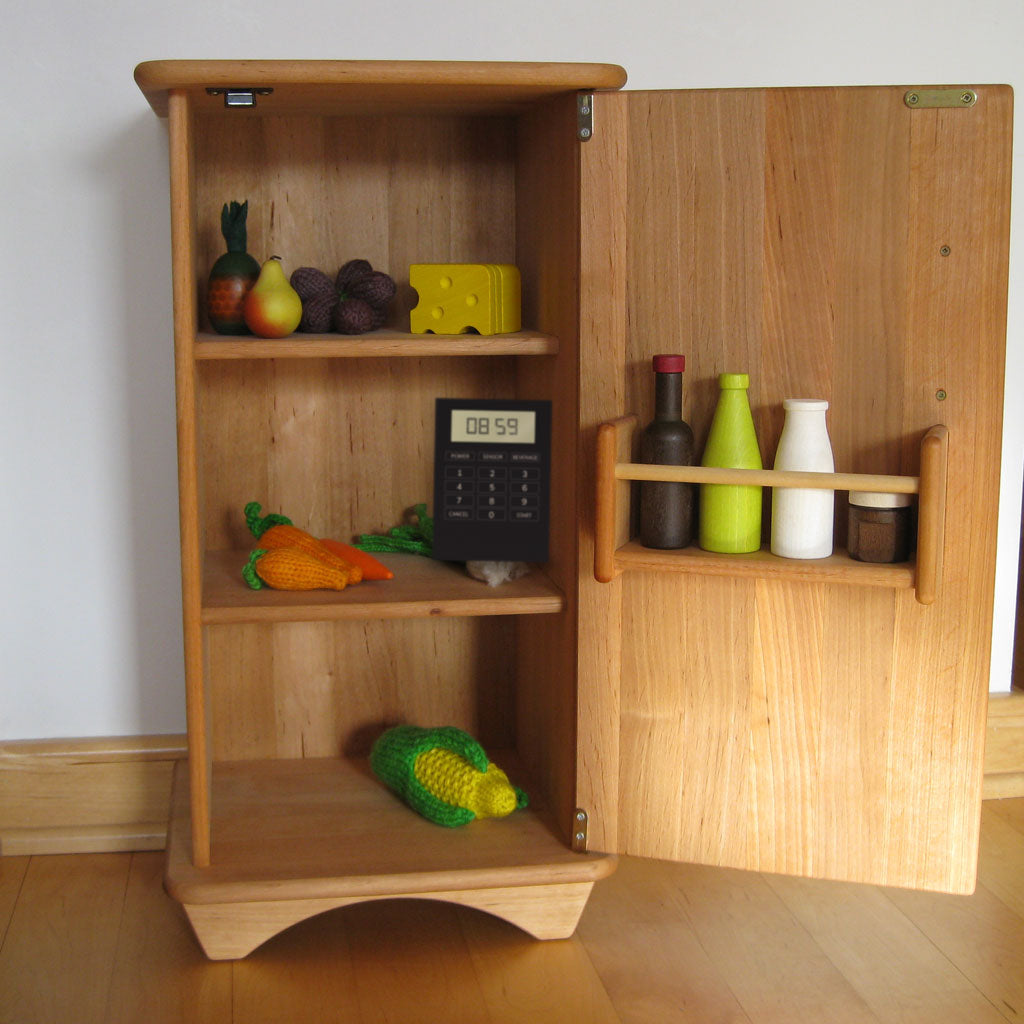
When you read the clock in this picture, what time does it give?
8:59
